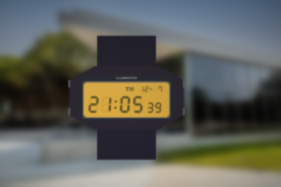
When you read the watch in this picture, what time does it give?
21:05:39
